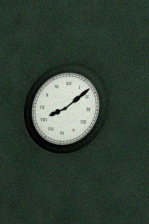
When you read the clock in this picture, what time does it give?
8:08
